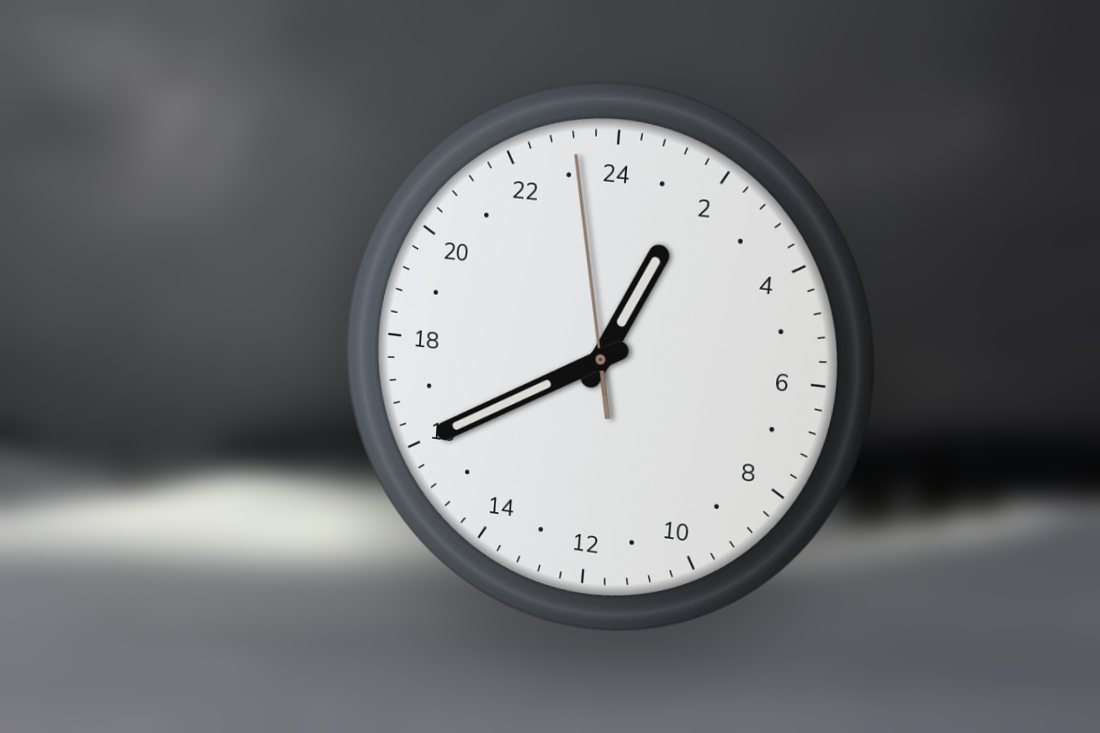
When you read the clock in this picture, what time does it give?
1:39:58
